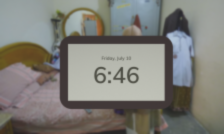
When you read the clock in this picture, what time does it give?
6:46
